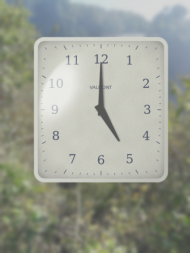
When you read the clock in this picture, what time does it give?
5:00
